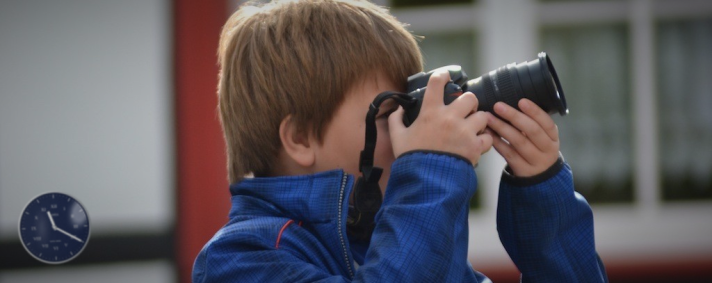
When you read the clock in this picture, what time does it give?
11:20
